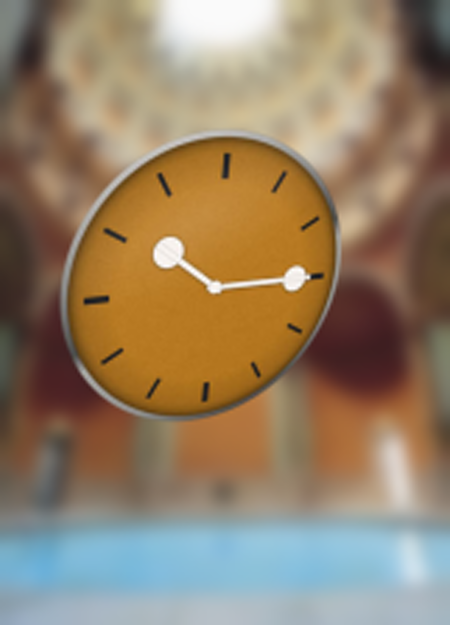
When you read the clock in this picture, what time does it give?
10:15
